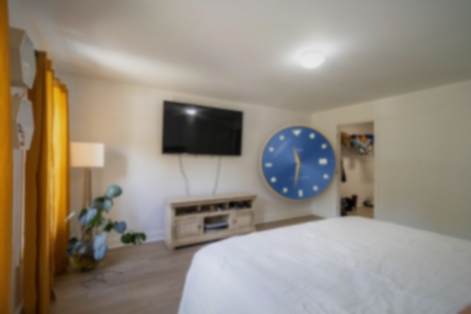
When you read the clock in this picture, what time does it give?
11:32
